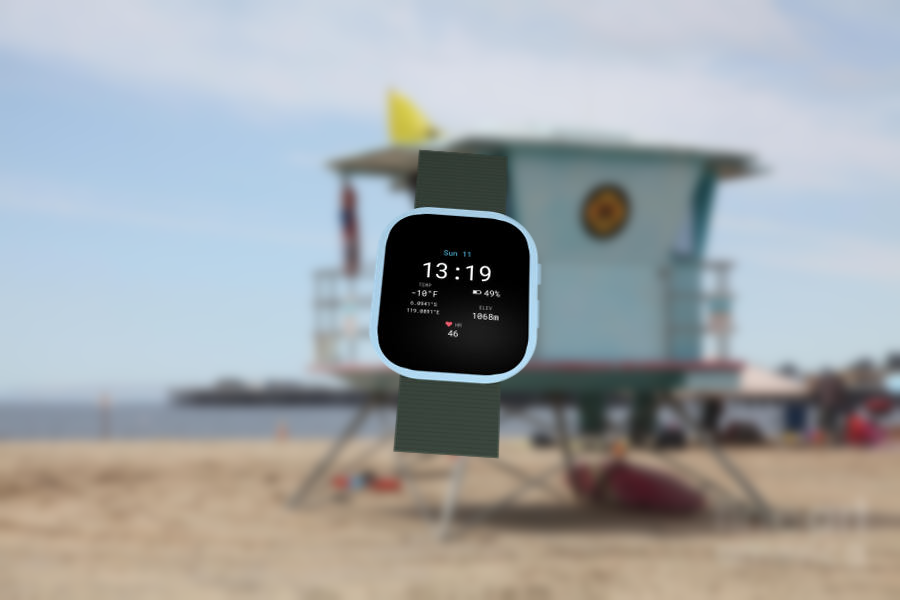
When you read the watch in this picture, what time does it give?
13:19
